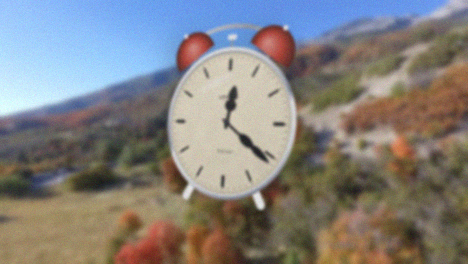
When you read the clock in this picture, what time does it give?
12:21
